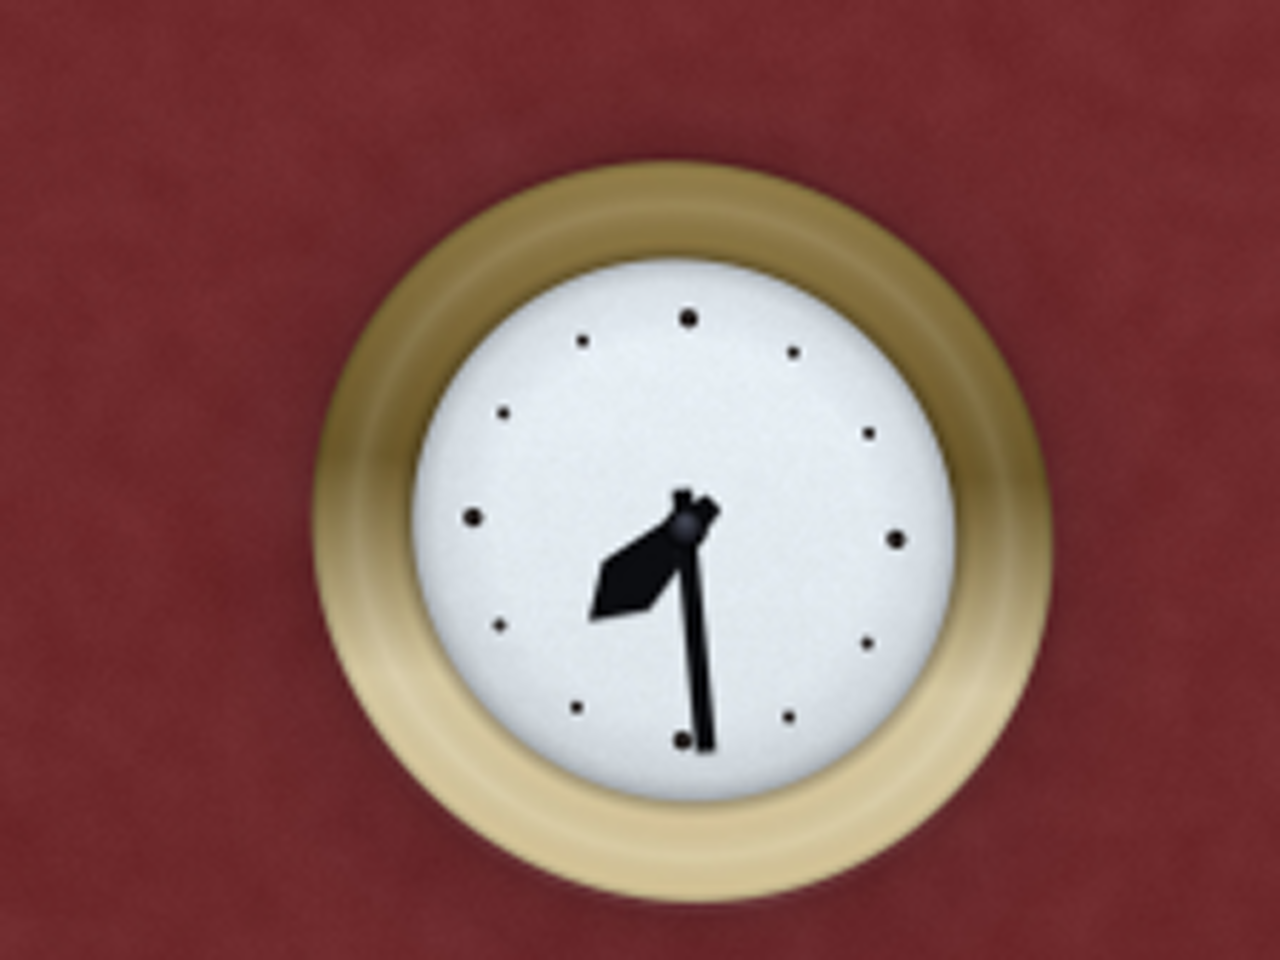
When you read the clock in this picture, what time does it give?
7:29
